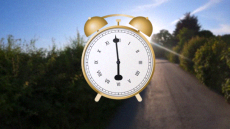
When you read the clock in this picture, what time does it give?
5:59
